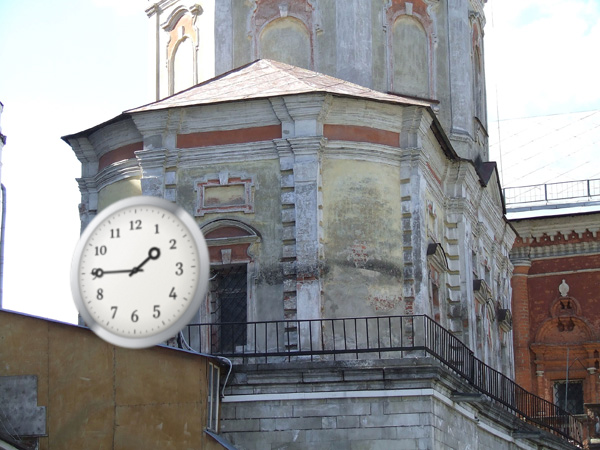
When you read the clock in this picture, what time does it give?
1:45
